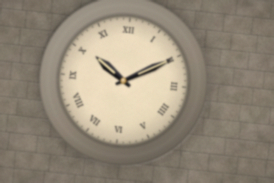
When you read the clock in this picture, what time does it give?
10:10
